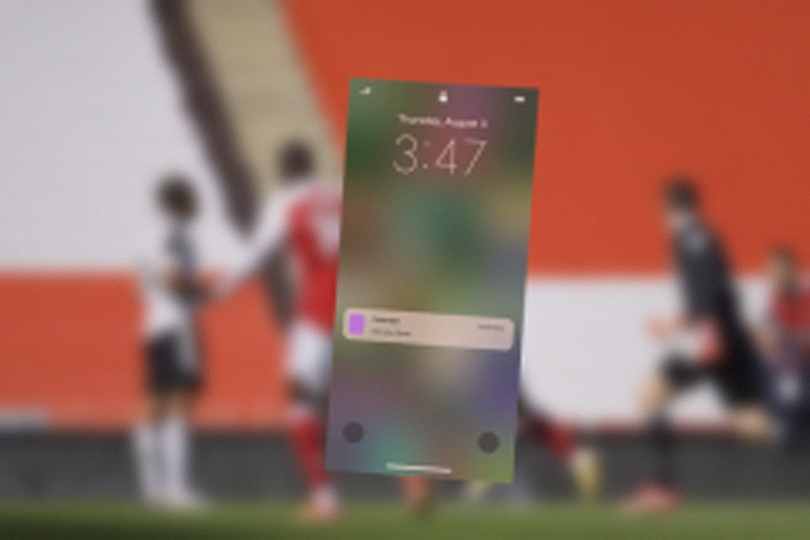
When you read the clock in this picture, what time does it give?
3:47
